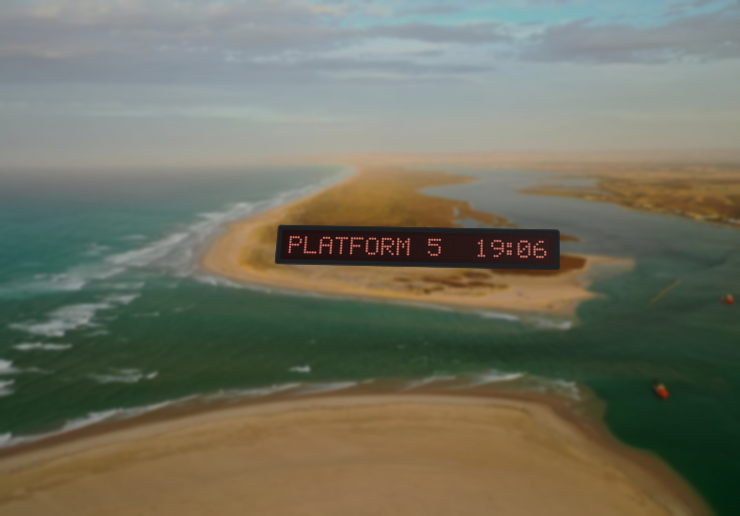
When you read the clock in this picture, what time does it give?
19:06
